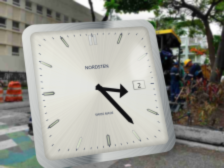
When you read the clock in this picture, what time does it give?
3:24
